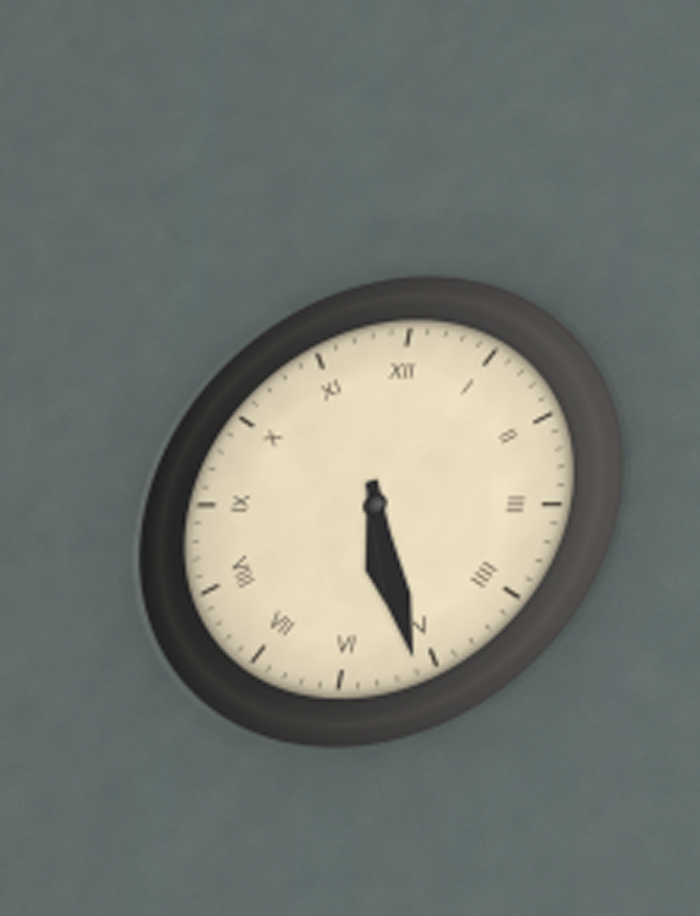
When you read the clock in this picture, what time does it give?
5:26
